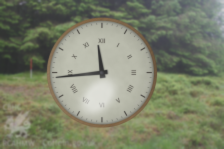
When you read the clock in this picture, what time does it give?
11:44
